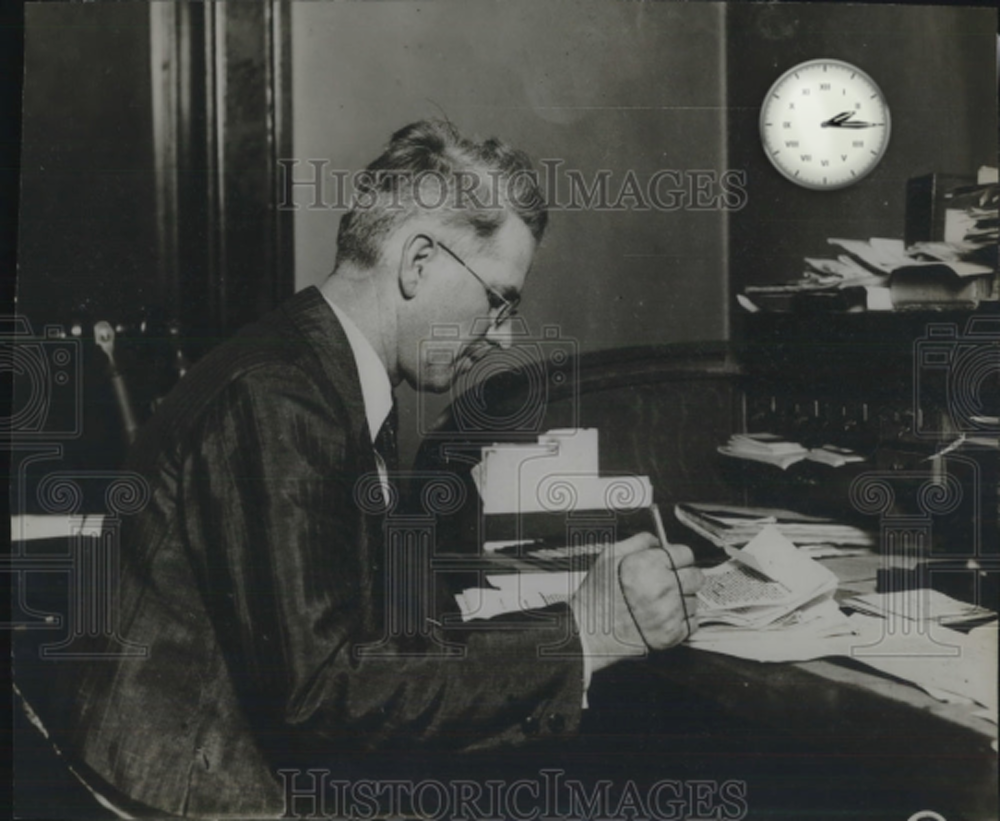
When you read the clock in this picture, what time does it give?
2:15
